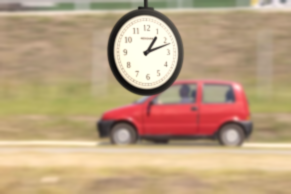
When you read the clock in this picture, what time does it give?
1:12
